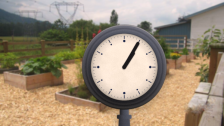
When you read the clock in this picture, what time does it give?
1:05
